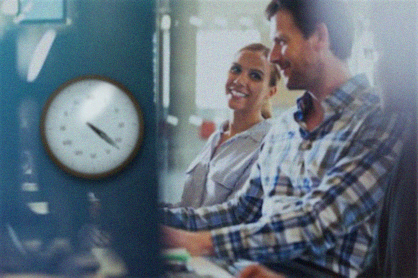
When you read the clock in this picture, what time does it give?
4:22
